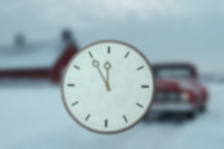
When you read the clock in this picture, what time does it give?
11:55
